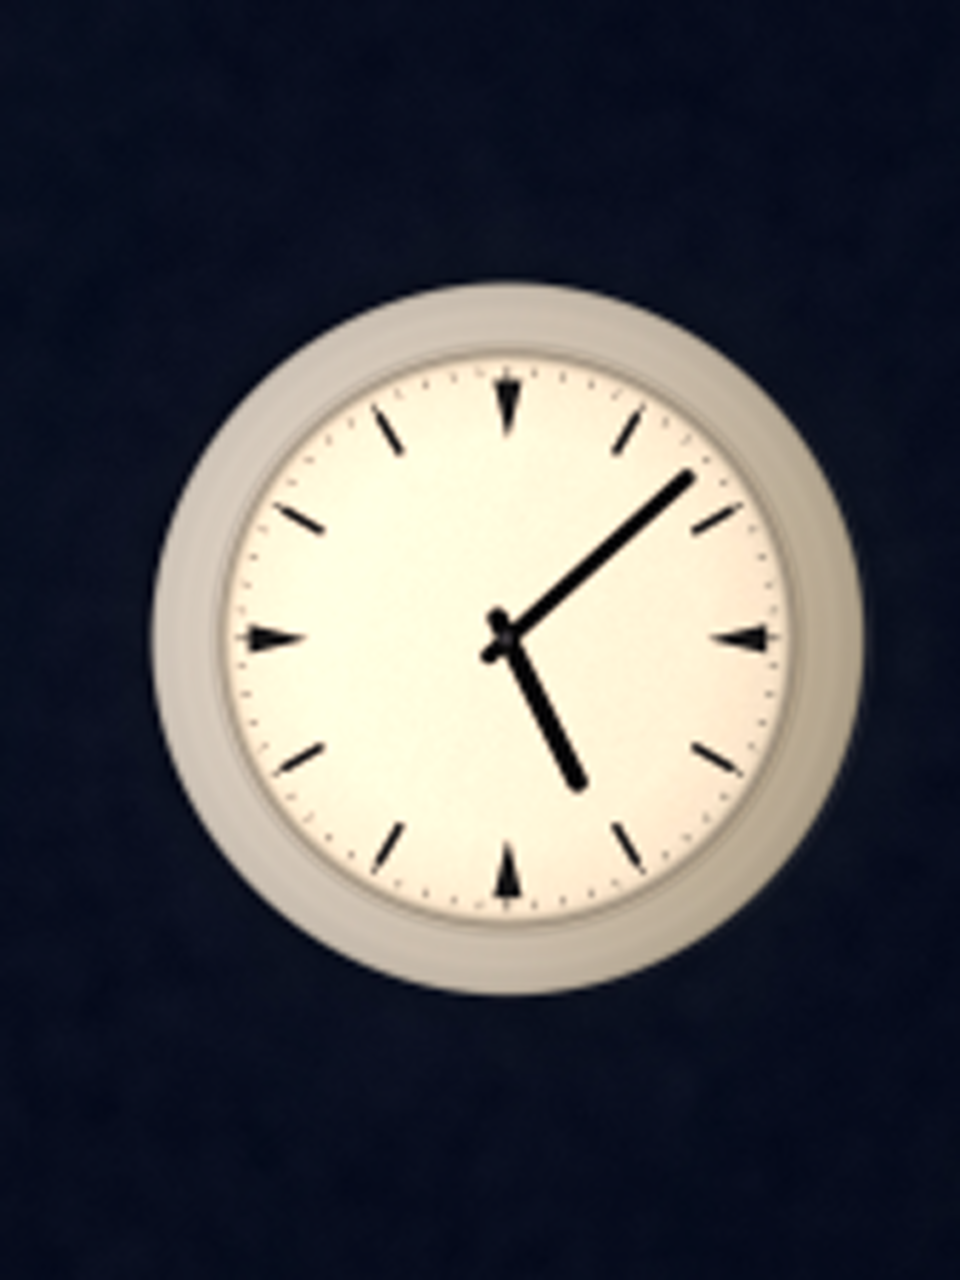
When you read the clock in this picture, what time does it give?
5:08
